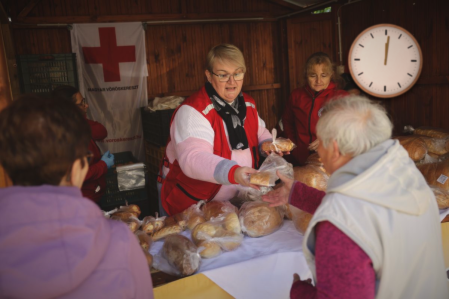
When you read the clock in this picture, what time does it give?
12:01
